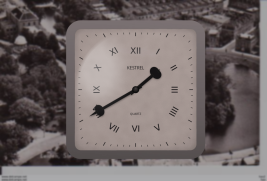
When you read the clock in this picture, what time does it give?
1:40
